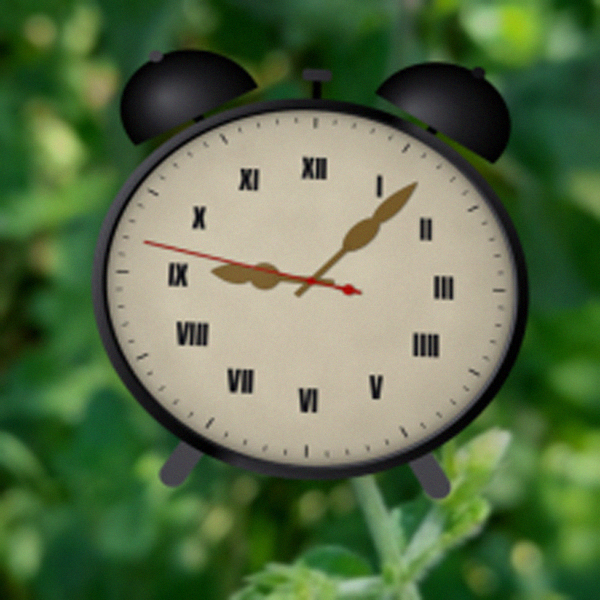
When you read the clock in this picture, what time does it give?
9:06:47
